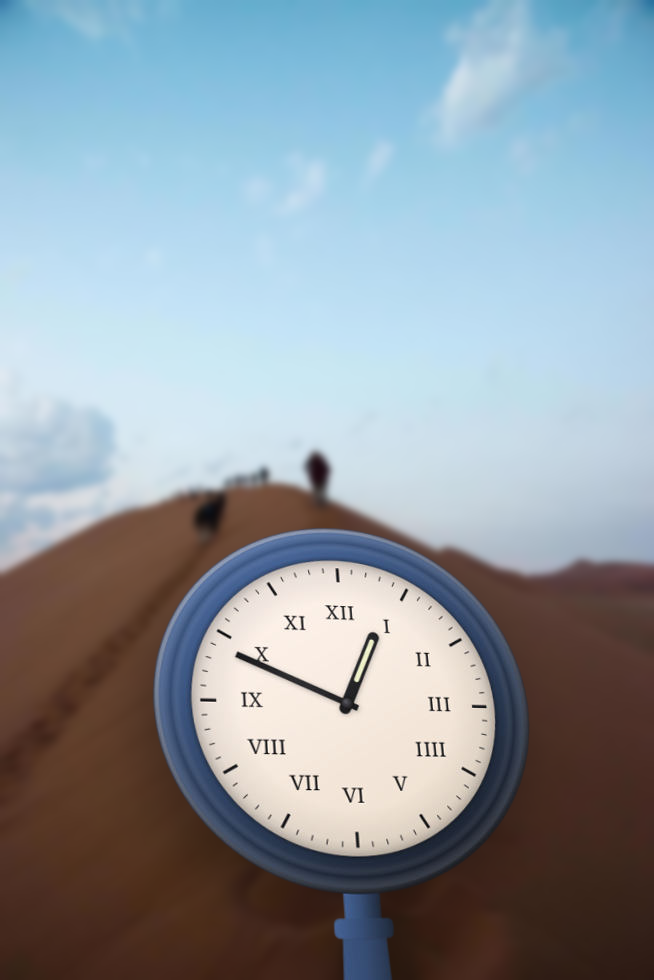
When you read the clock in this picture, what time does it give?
12:49
